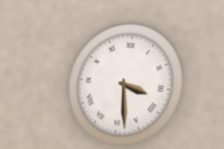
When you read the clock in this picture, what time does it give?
3:28
